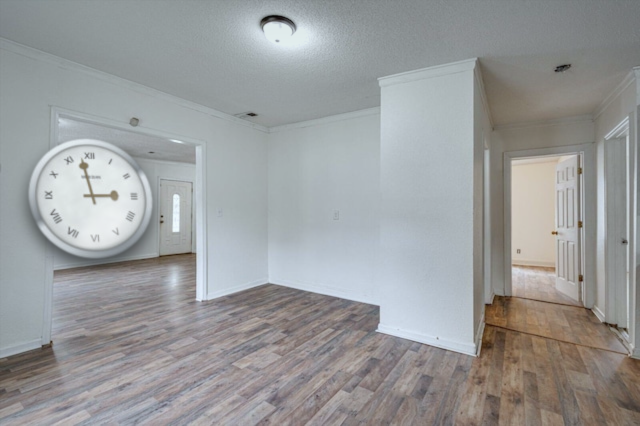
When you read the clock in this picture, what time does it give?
2:58
